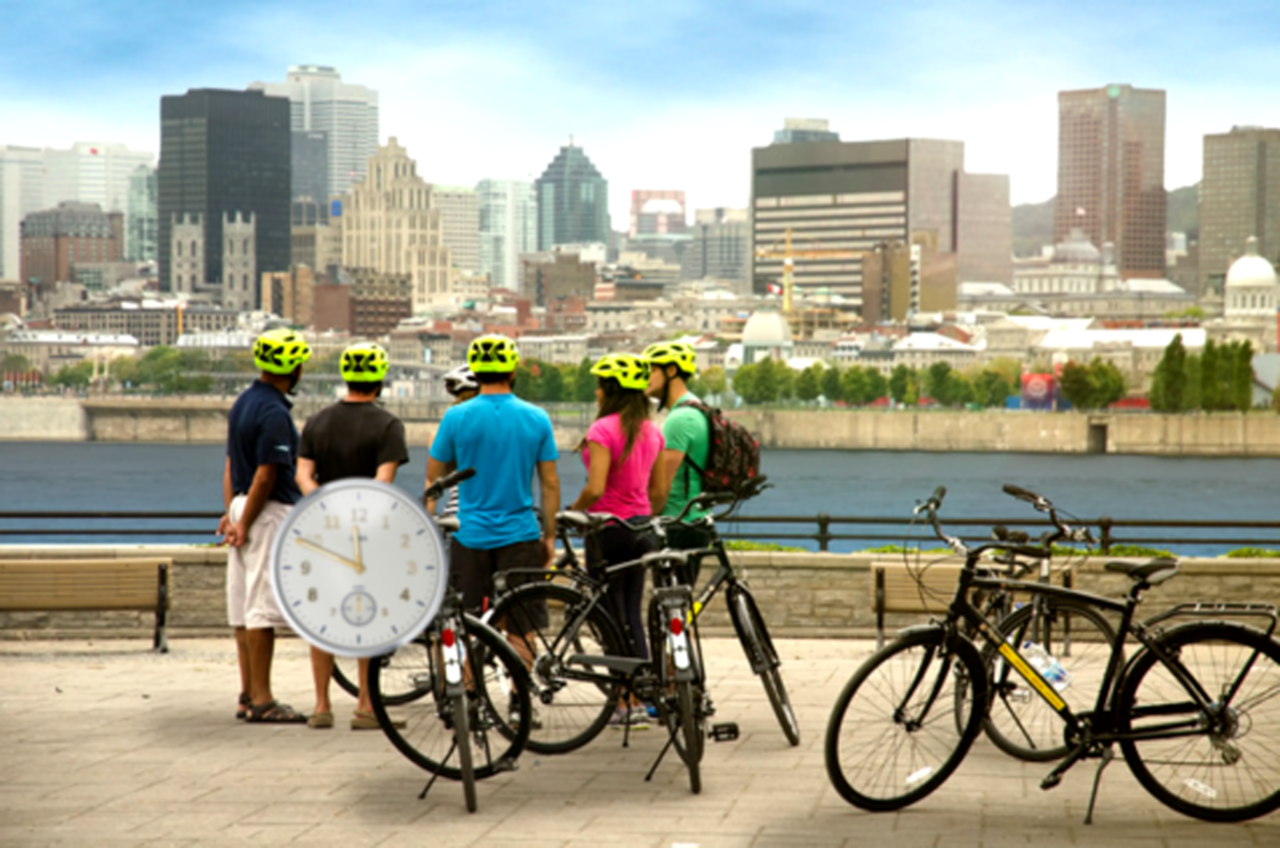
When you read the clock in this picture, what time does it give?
11:49
